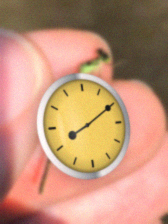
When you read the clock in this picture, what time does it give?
8:10
